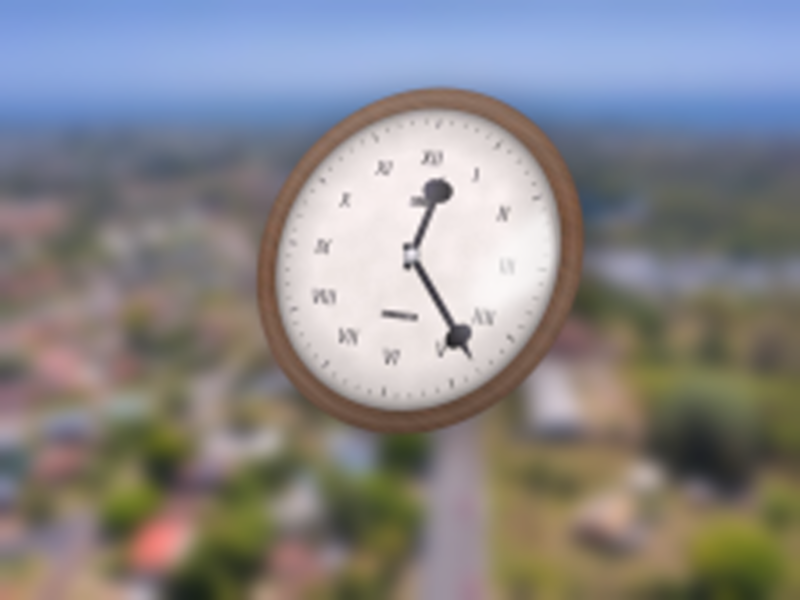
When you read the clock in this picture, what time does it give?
12:23
